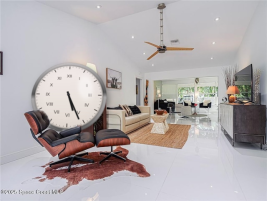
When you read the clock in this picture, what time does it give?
5:26
